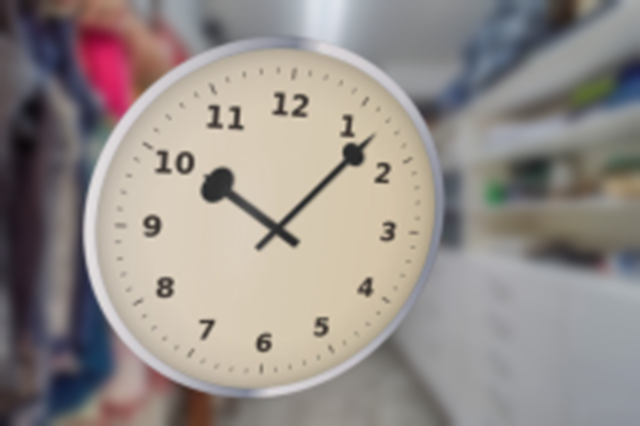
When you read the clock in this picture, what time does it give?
10:07
